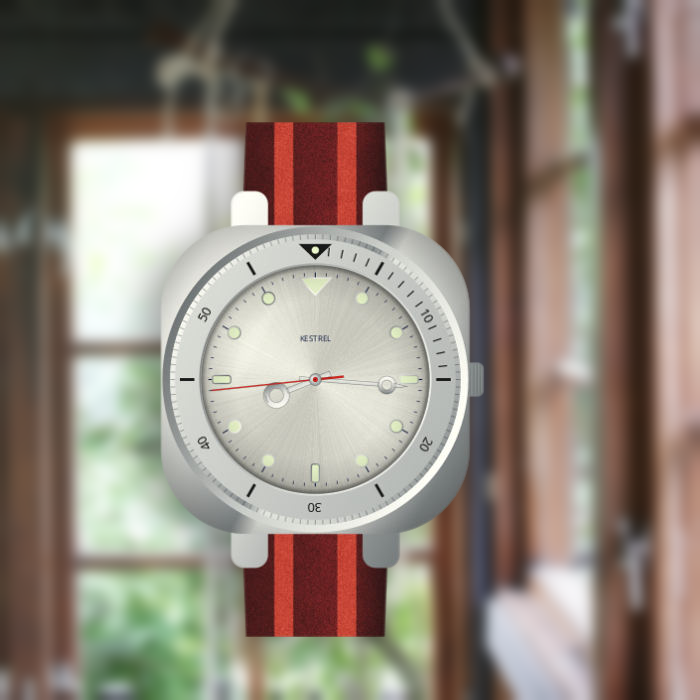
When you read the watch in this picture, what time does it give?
8:15:44
